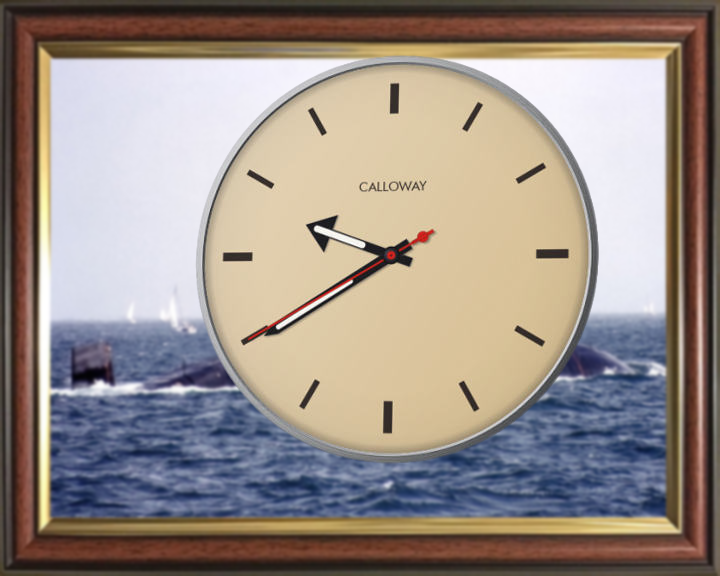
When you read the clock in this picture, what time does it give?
9:39:40
